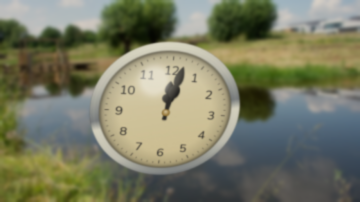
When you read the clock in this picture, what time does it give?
12:02
